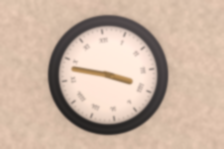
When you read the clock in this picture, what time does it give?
3:48
